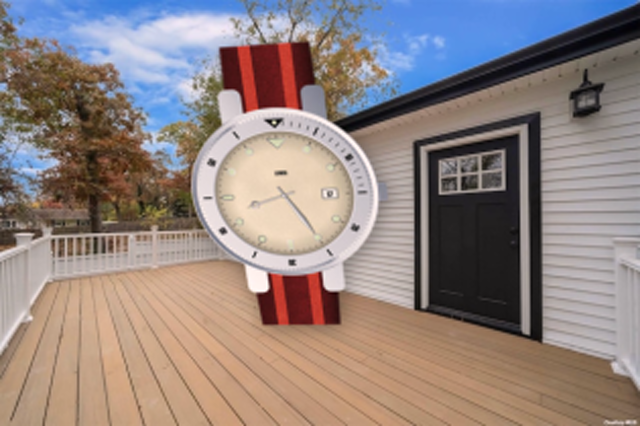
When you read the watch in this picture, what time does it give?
8:25
